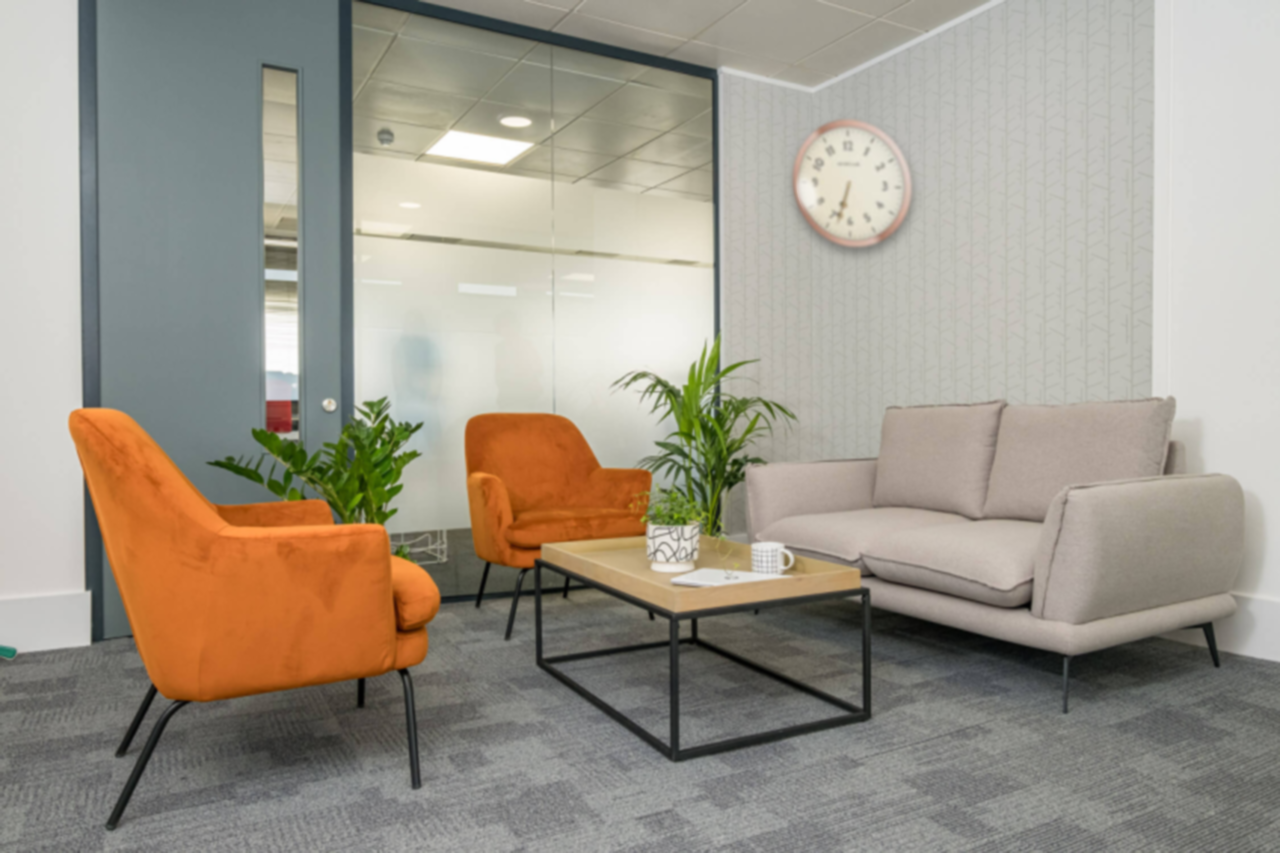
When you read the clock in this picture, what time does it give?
6:33
